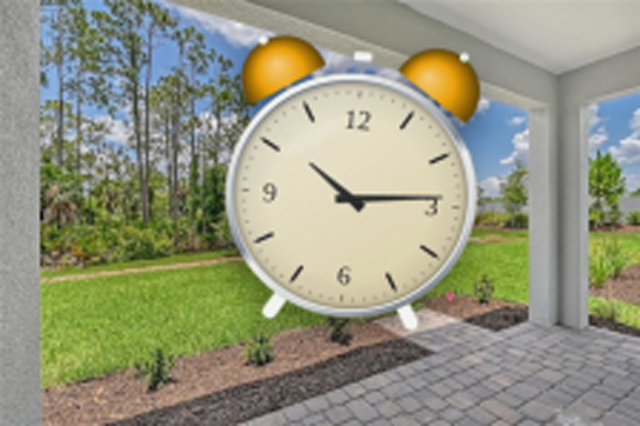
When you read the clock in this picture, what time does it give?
10:14
